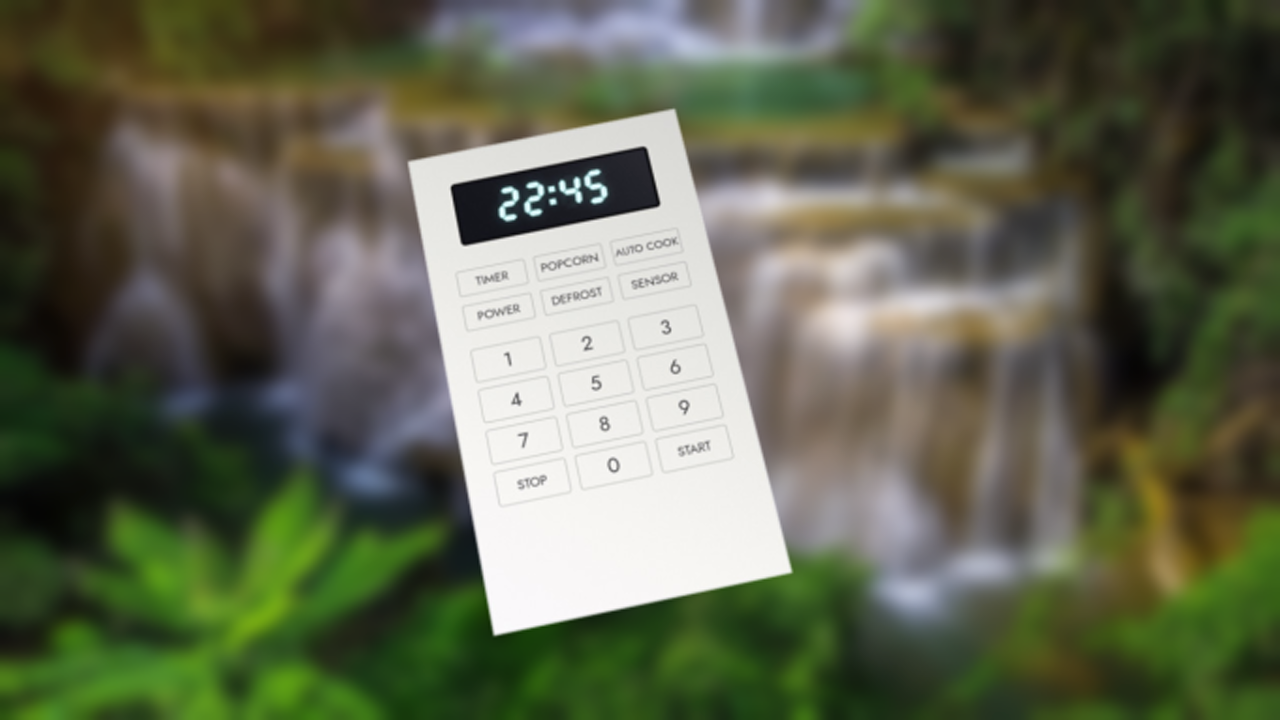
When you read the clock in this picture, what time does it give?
22:45
